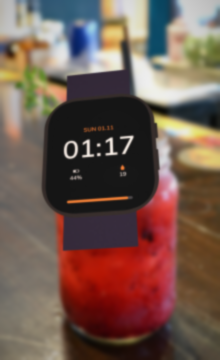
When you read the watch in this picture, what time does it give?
1:17
